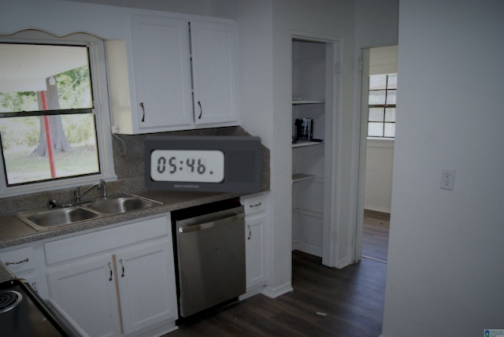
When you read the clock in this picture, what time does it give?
5:46
